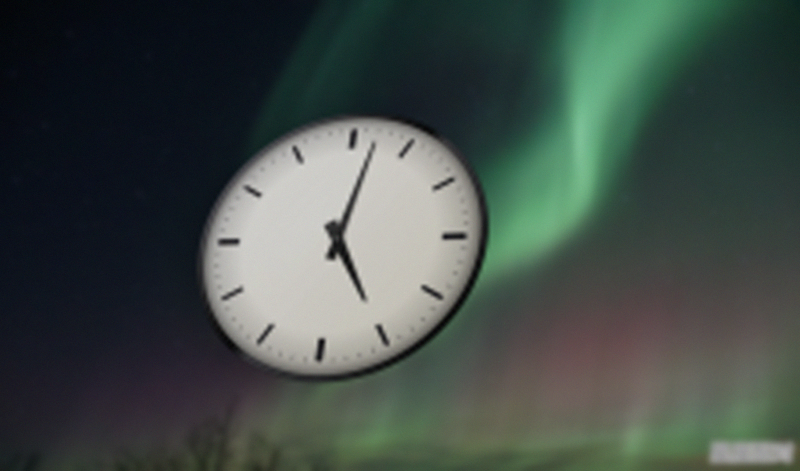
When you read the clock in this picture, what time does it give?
5:02
